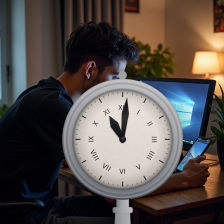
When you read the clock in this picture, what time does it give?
11:01
